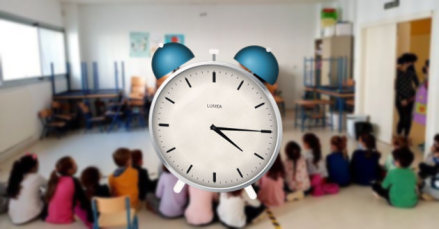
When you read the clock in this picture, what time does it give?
4:15
